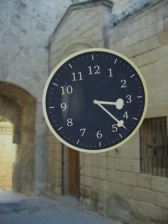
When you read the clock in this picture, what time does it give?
3:23
